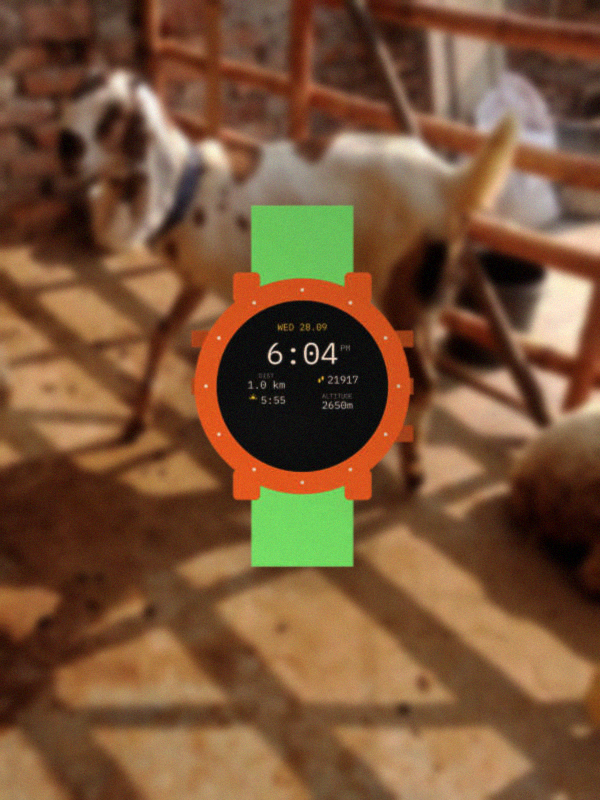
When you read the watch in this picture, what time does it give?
6:04
